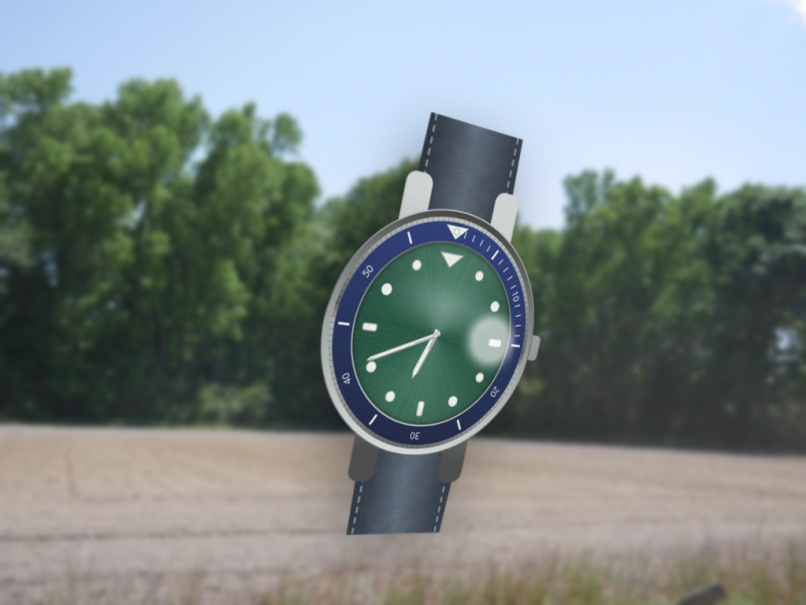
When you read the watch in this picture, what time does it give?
6:41
